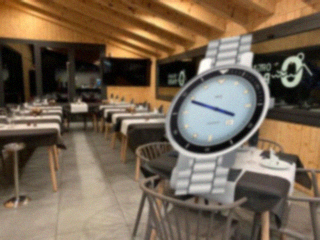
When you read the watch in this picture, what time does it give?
3:49
